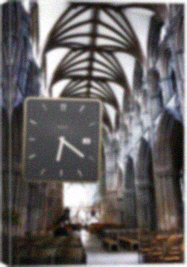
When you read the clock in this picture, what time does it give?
6:21
